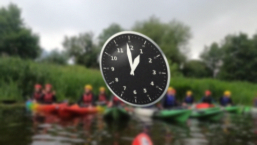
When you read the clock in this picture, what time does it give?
12:59
